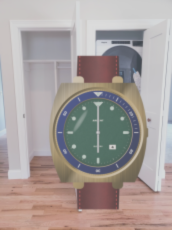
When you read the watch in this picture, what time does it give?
6:00
